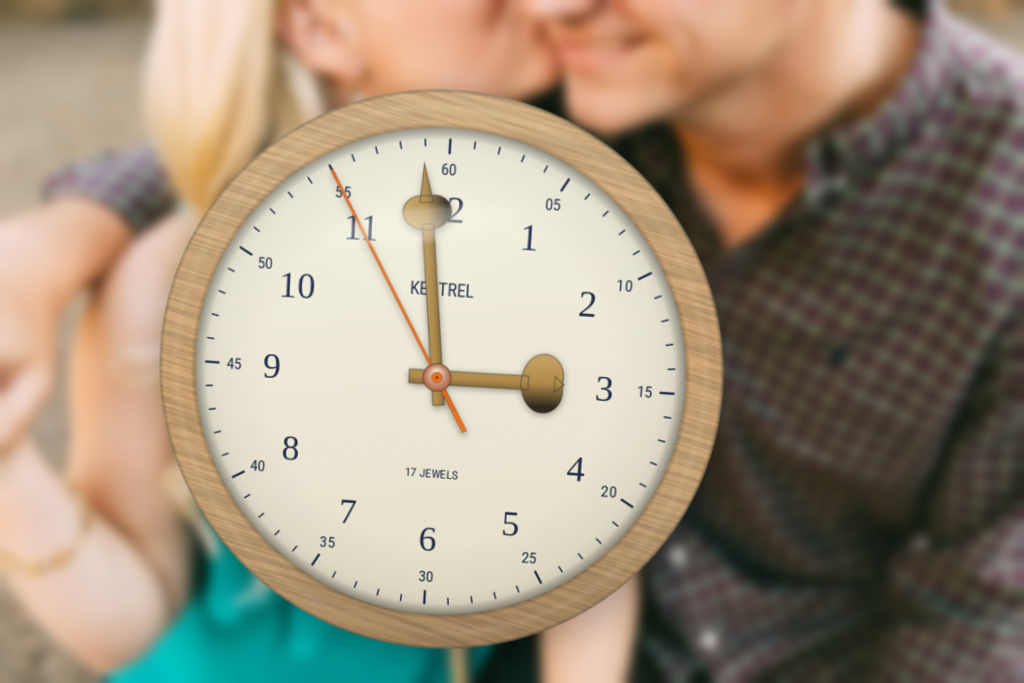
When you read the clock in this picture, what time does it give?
2:58:55
